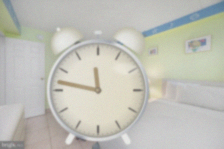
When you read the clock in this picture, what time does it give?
11:47
